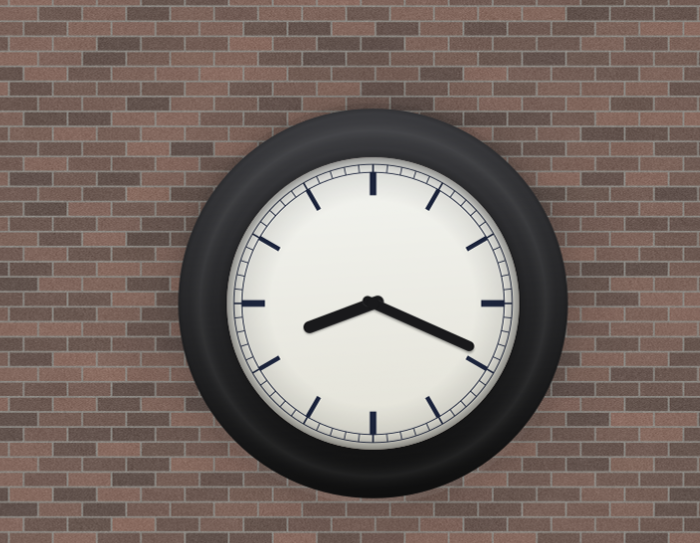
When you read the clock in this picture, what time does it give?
8:19
